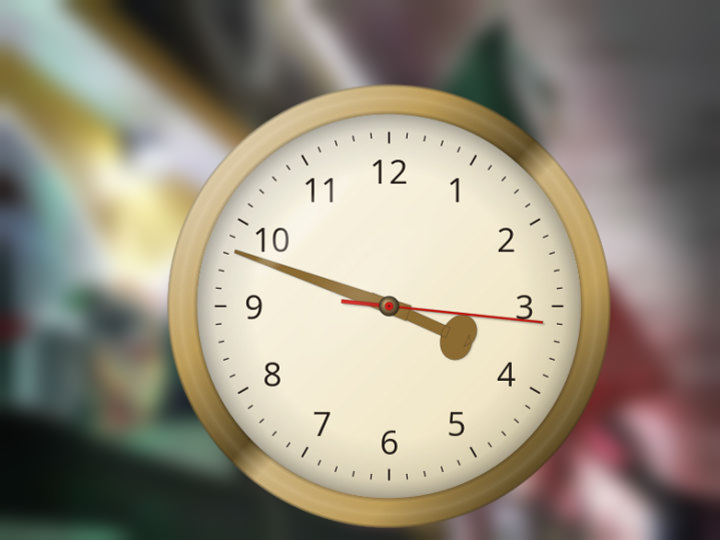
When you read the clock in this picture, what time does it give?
3:48:16
